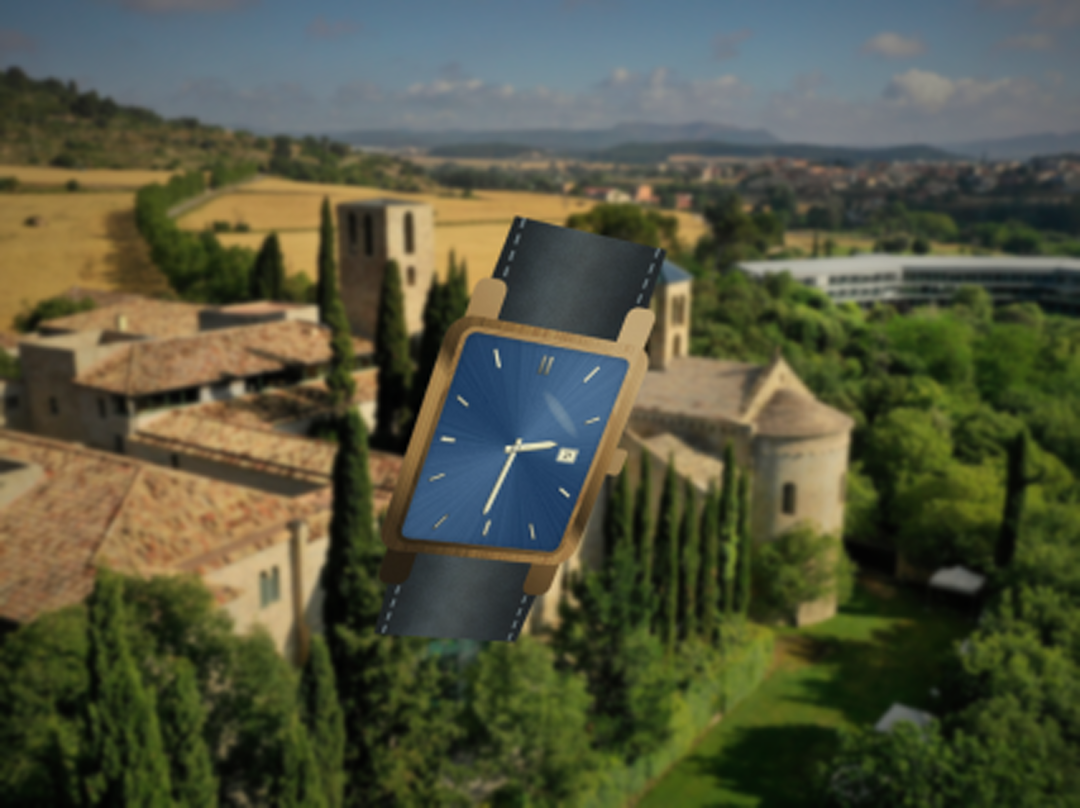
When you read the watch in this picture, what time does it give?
2:31
